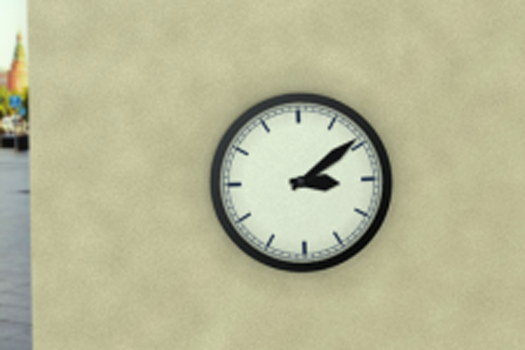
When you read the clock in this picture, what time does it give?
3:09
